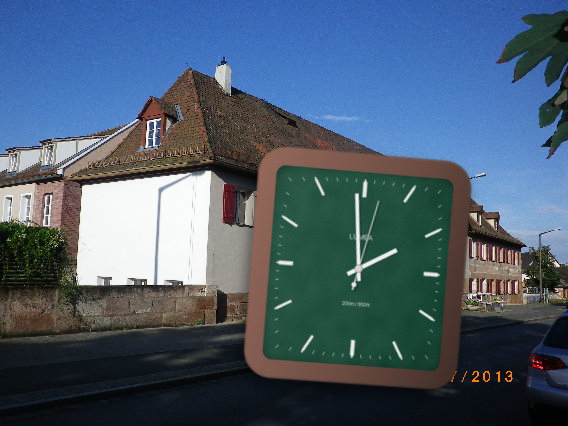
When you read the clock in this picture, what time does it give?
1:59:02
